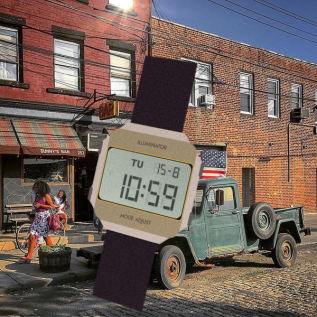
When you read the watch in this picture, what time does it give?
10:59
